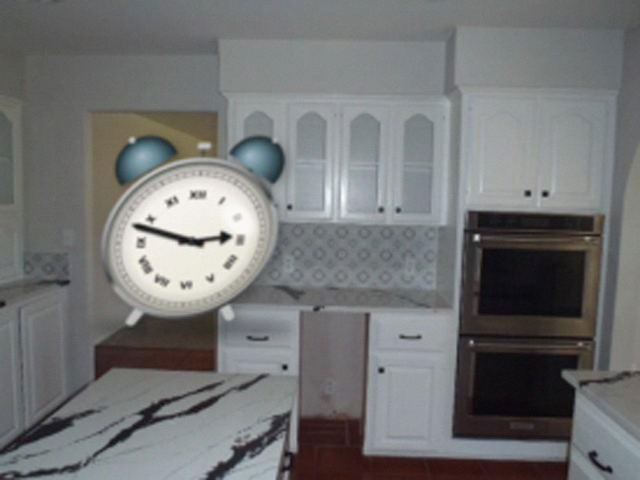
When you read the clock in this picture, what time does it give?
2:48
